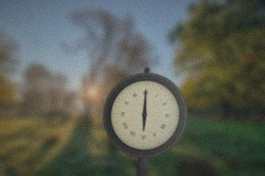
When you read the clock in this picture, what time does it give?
6:00
